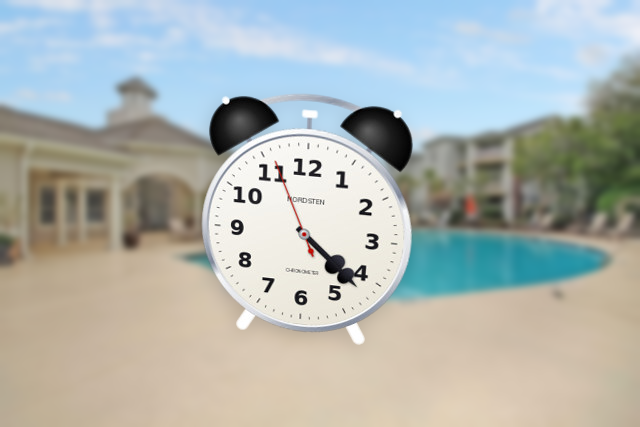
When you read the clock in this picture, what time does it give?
4:21:56
